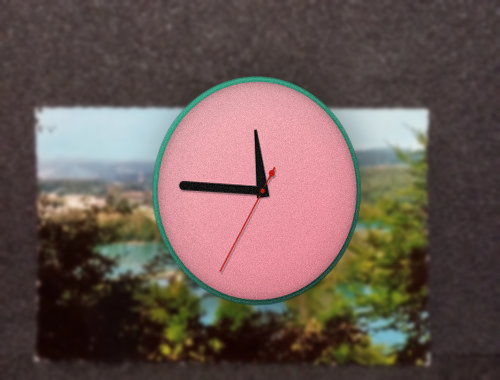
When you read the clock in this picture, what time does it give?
11:45:35
